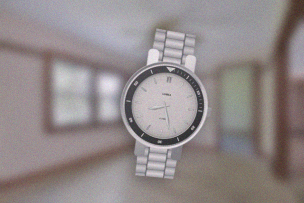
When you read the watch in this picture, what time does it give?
8:27
